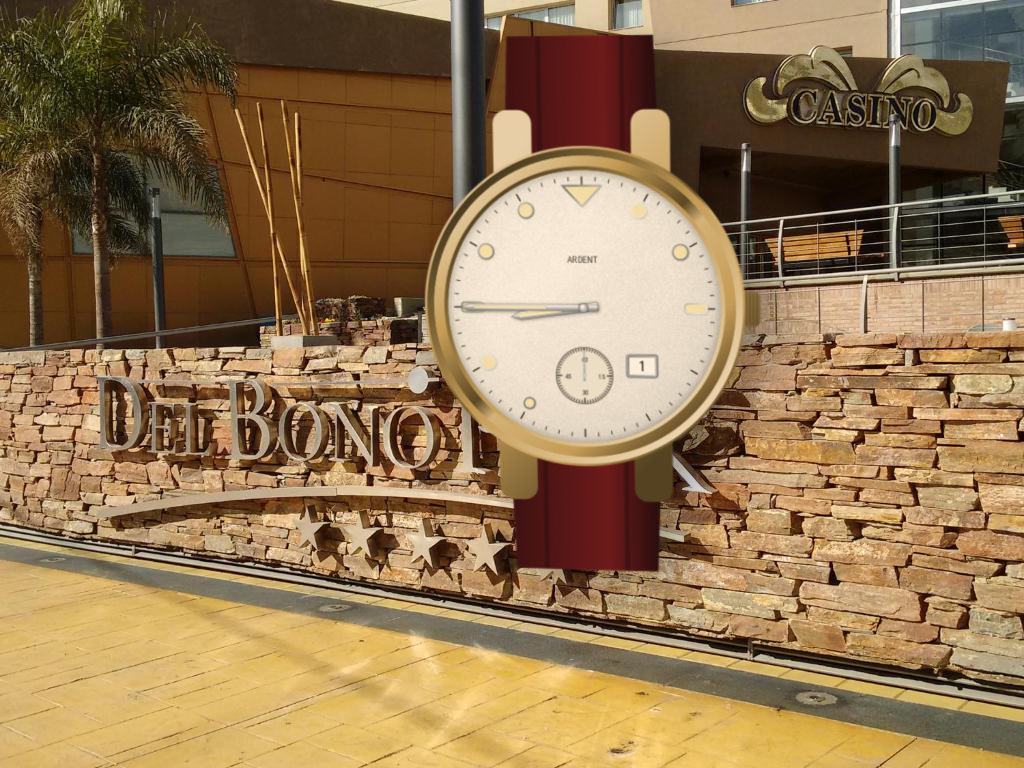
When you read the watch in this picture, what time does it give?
8:45
